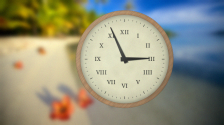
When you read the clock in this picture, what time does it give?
2:56
